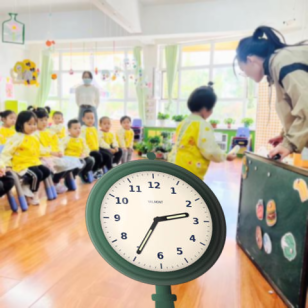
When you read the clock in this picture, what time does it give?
2:35
